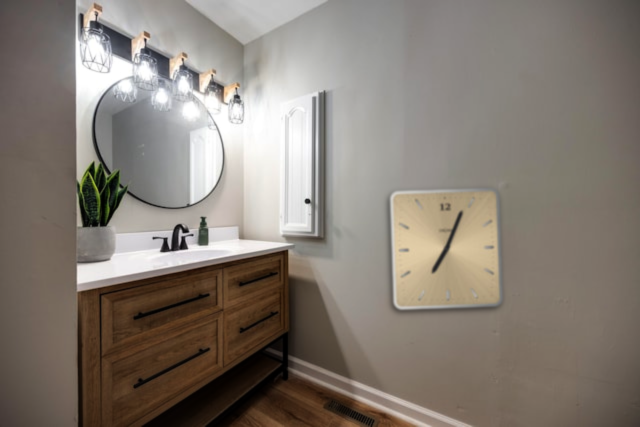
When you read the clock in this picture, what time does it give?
7:04
